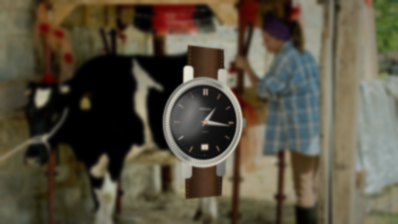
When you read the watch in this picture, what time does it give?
1:16
